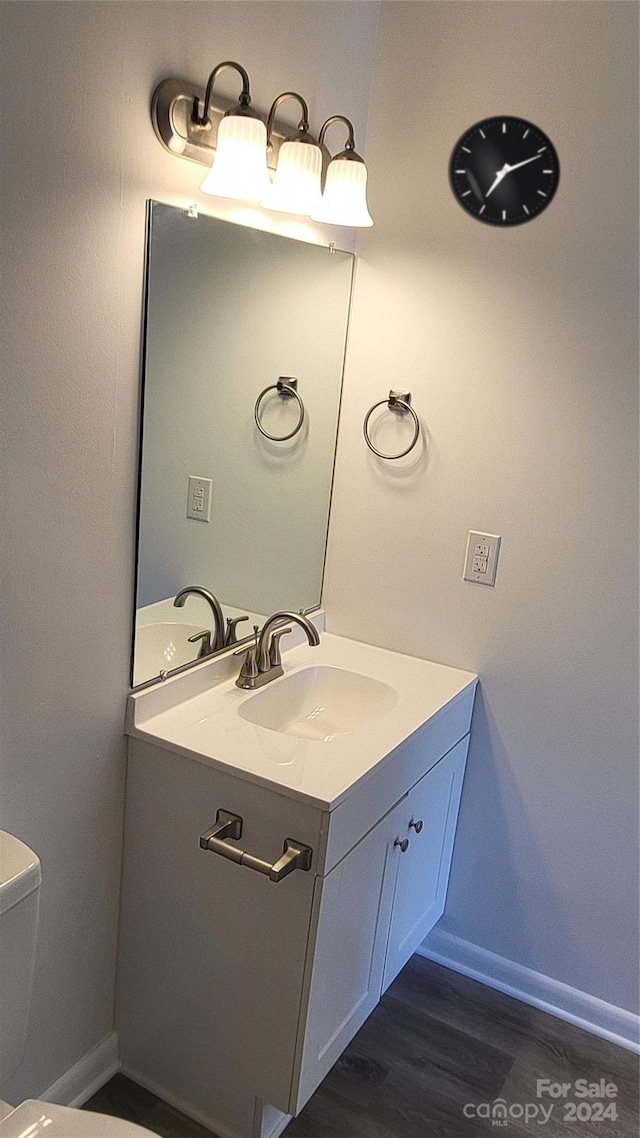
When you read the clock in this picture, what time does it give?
7:11
